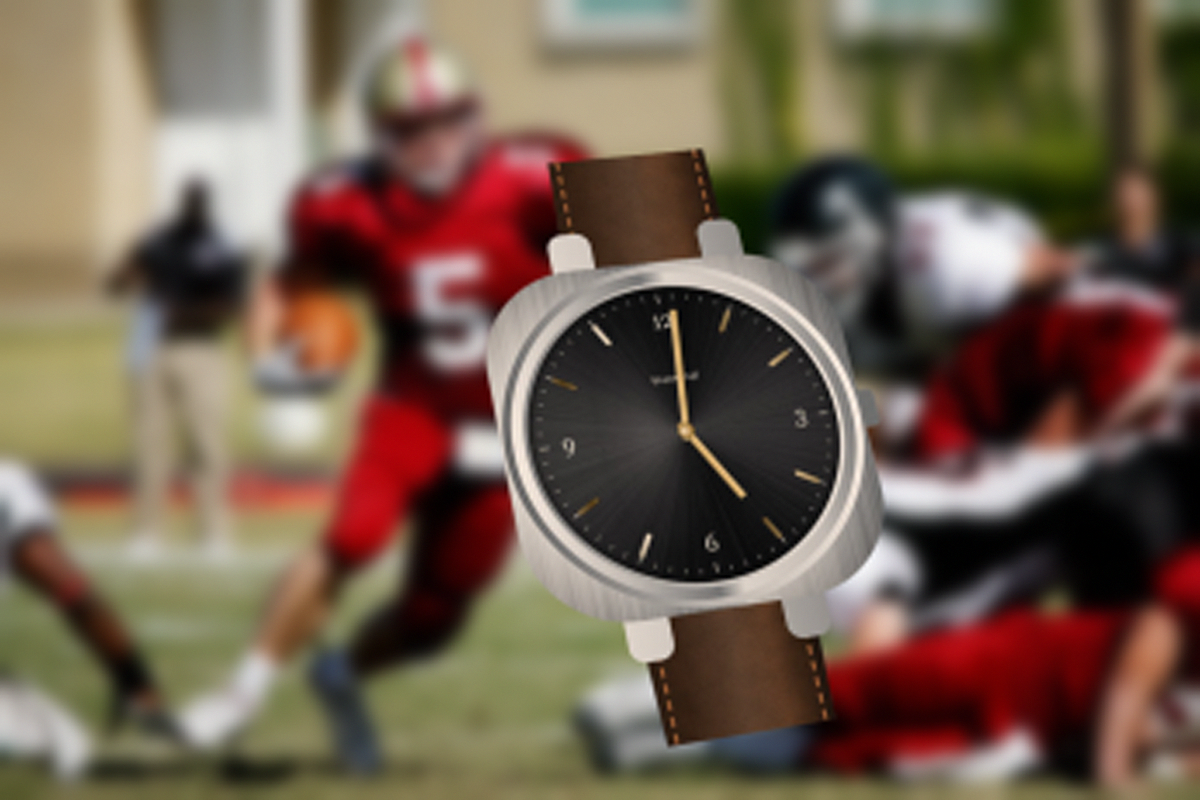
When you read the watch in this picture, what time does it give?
5:01
